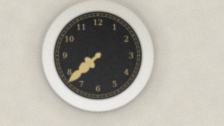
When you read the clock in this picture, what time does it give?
7:38
